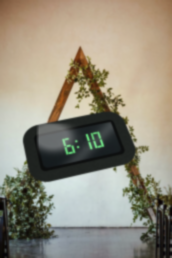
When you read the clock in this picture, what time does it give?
6:10
